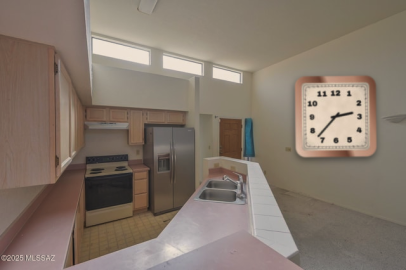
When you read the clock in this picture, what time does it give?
2:37
